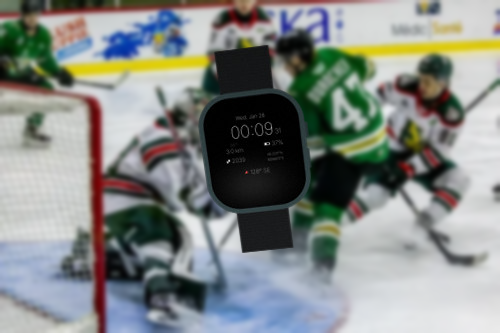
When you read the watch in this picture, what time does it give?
0:09
